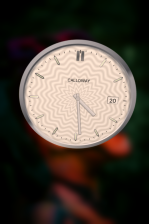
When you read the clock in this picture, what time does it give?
4:29
